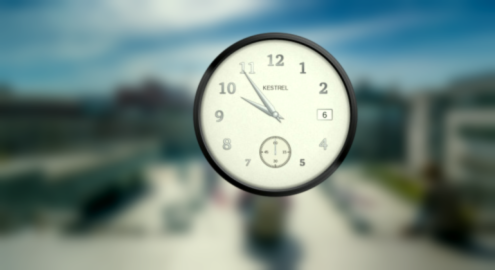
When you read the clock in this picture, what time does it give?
9:54
